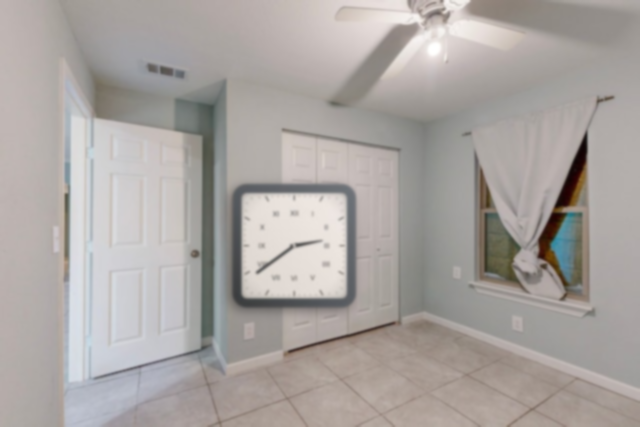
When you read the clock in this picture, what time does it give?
2:39
